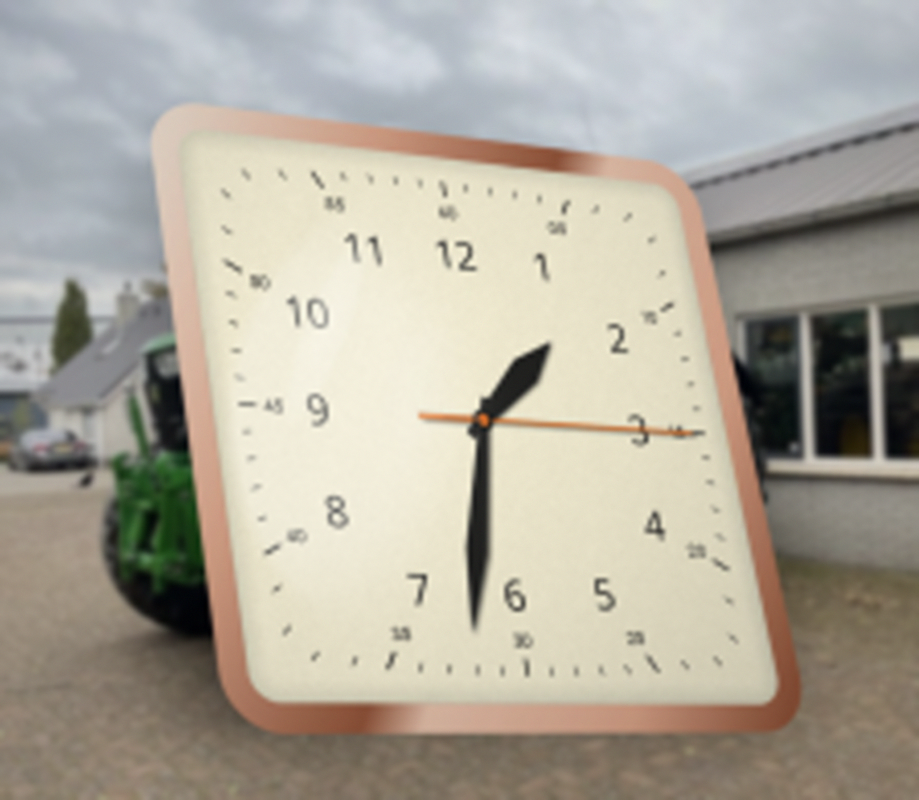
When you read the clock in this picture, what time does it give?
1:32:15
